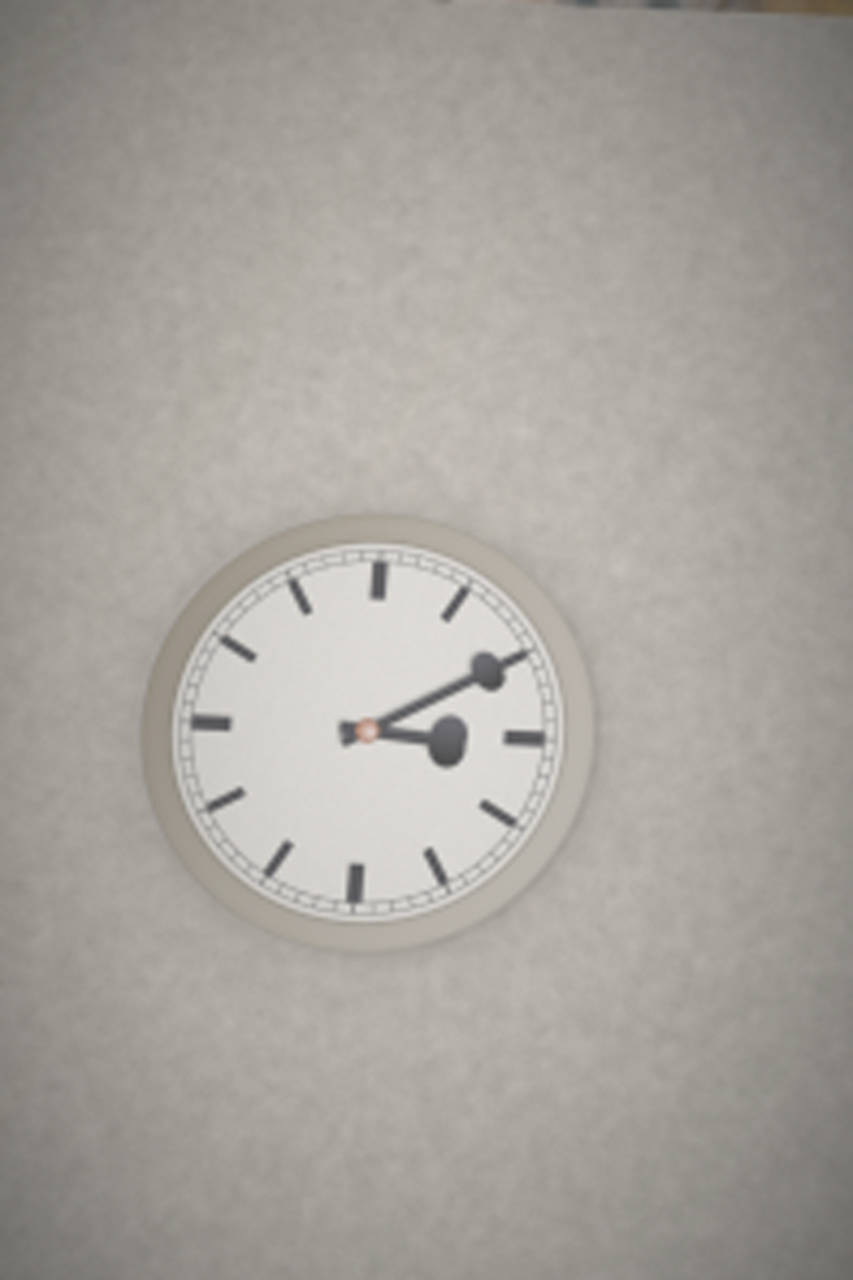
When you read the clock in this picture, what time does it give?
3:10
